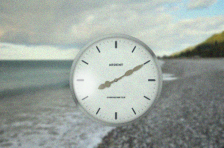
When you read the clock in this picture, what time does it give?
8:10
